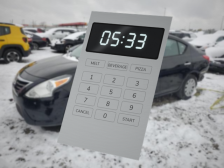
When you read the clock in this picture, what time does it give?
5:33
